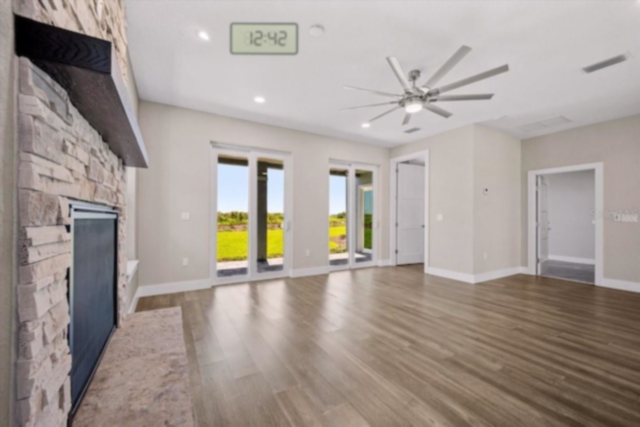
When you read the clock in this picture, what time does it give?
12:42
